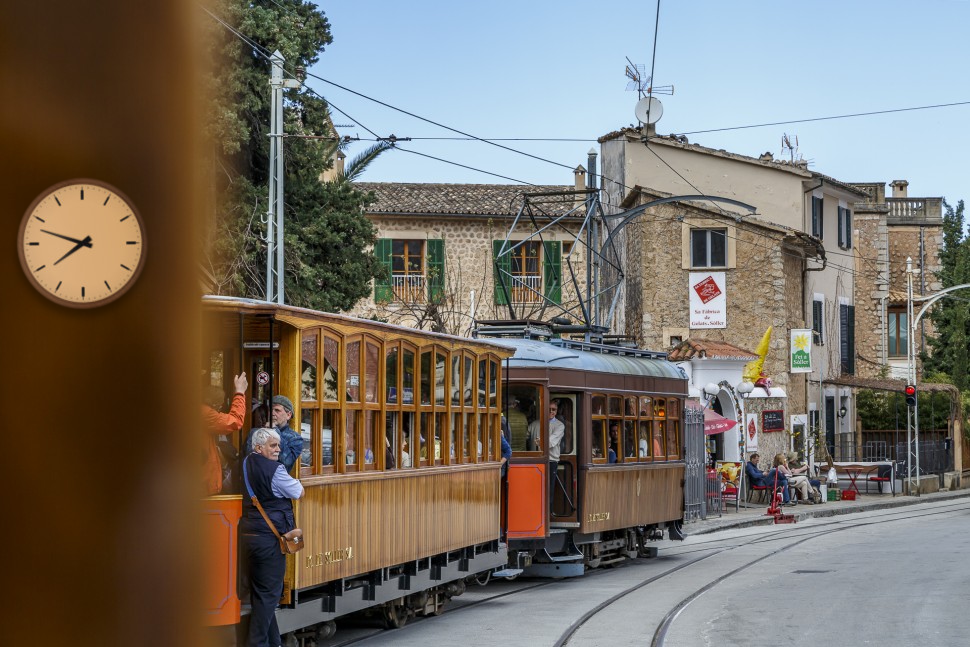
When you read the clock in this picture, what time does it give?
7:48
